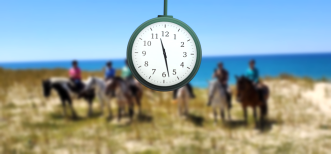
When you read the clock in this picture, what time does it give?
11:28
